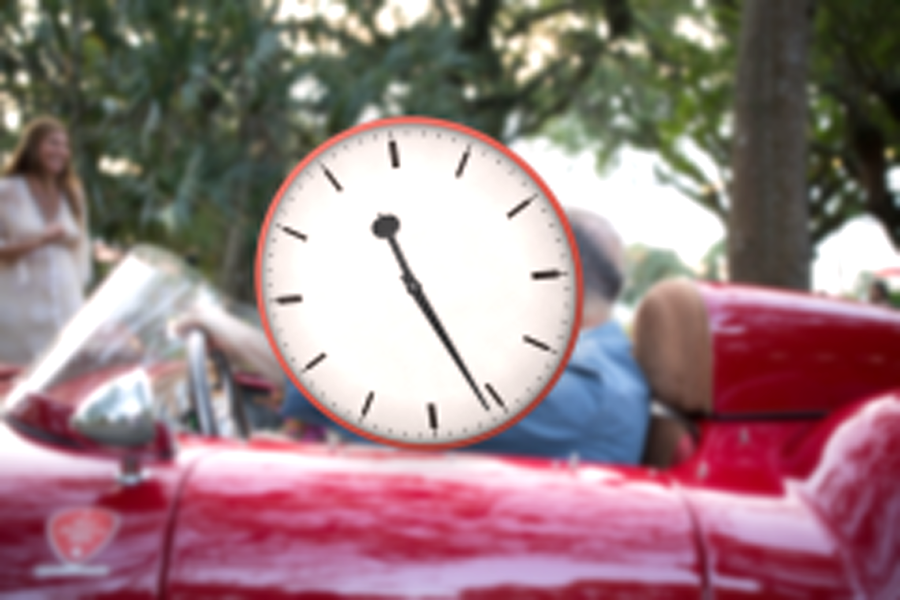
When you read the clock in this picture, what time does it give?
11:26
